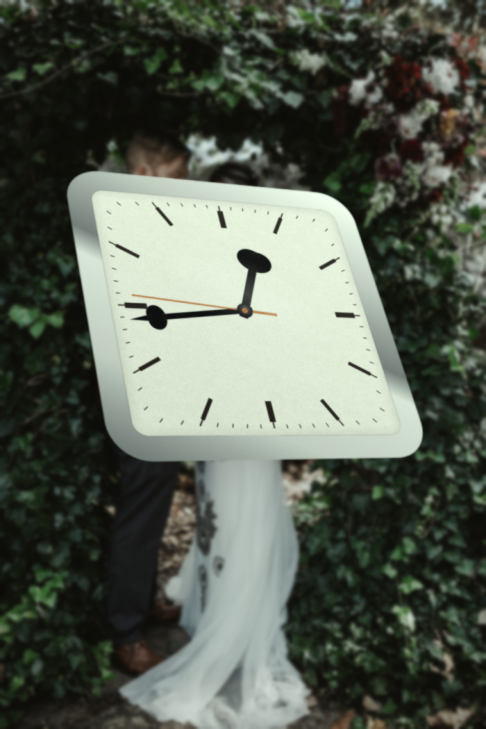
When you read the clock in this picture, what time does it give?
12:43:46
